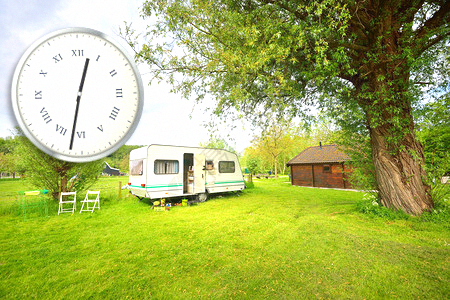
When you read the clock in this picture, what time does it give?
12:32
